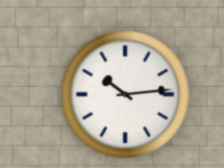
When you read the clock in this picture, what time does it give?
10:14
